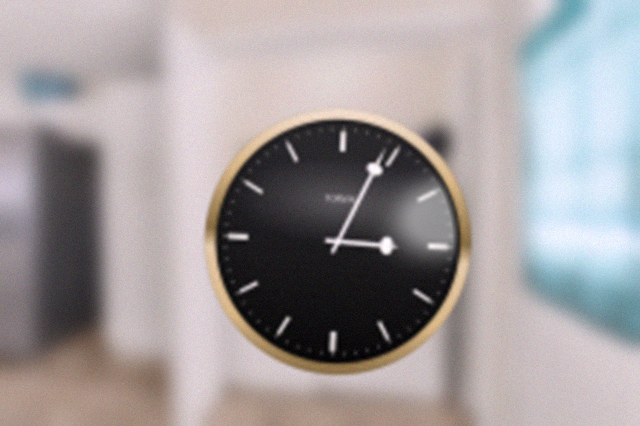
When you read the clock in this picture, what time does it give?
3:04
